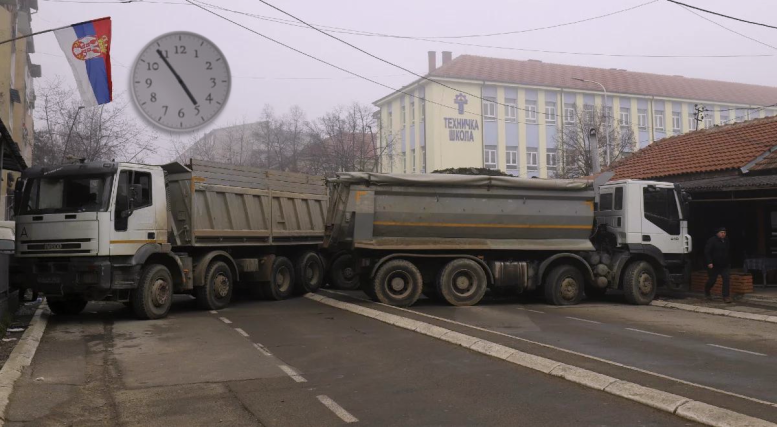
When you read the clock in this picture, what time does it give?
4:54
